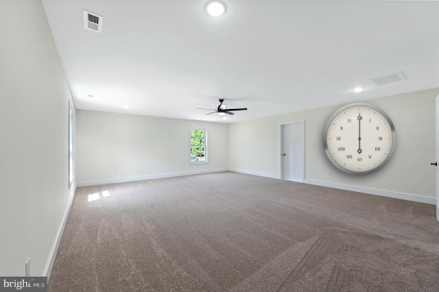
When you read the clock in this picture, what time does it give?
6:00
